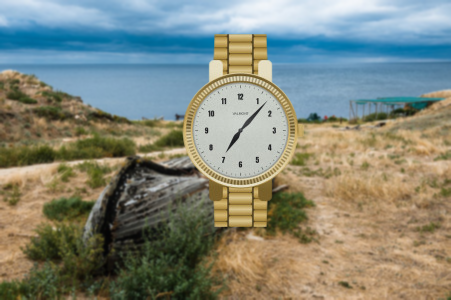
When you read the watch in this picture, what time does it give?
7:07
